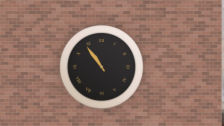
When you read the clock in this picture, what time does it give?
10:54
